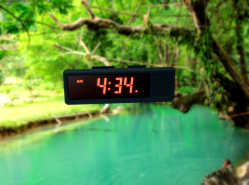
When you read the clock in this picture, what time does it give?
4:34
